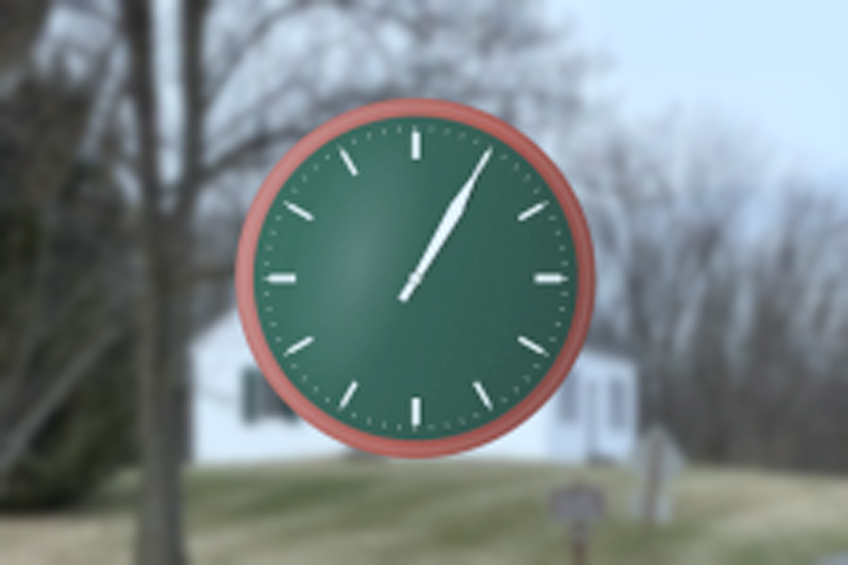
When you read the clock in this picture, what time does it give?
1:05
